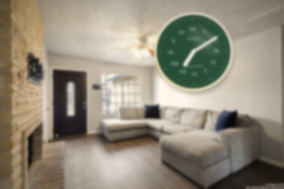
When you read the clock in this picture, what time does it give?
7:10
